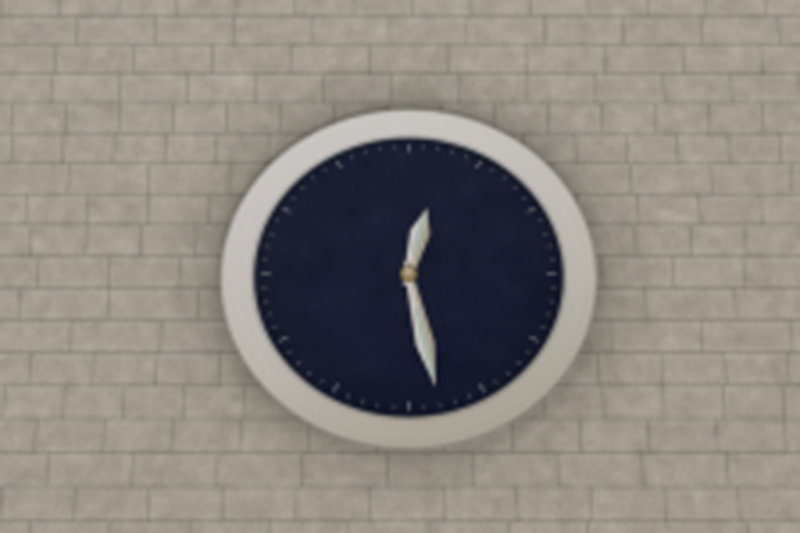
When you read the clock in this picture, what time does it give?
12:28
